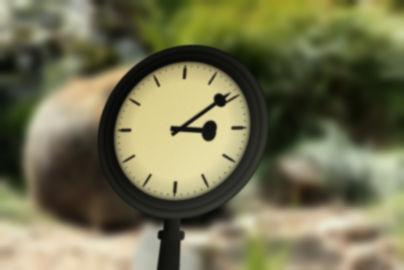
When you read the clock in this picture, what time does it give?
3:09
